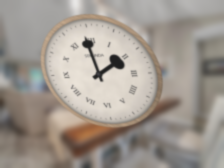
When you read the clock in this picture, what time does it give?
1:59
